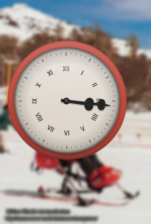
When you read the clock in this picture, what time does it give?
3:16
